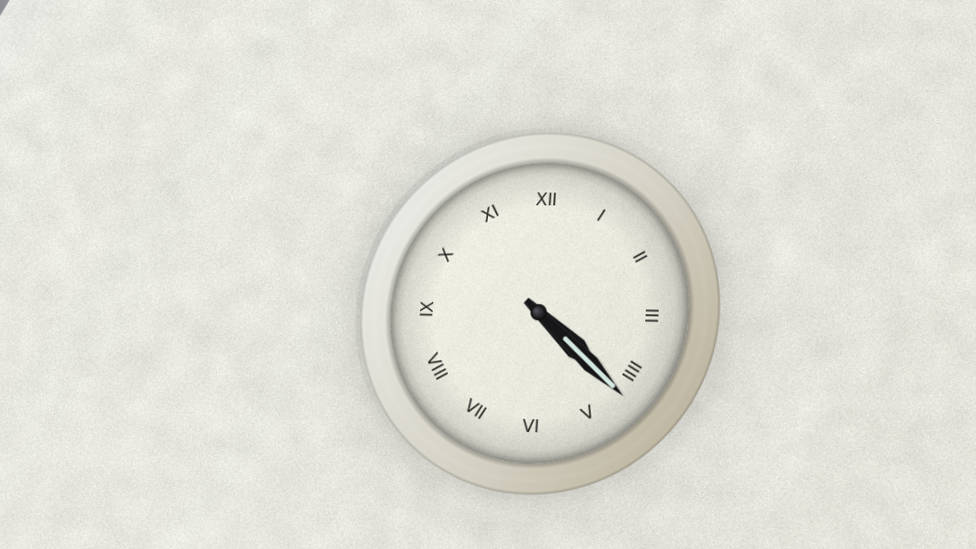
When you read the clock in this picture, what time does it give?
4:22
